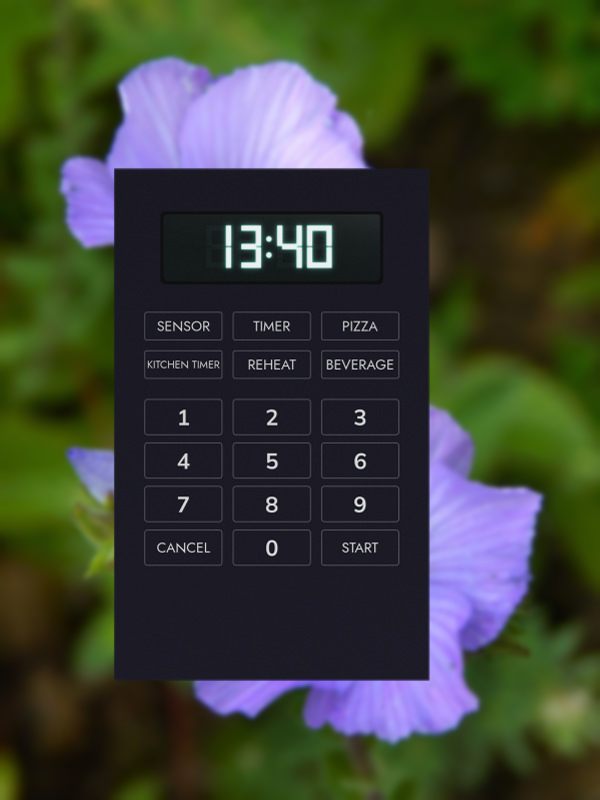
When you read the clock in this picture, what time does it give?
13:40
